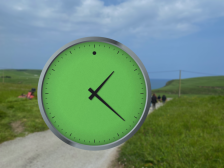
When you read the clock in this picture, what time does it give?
1:22
